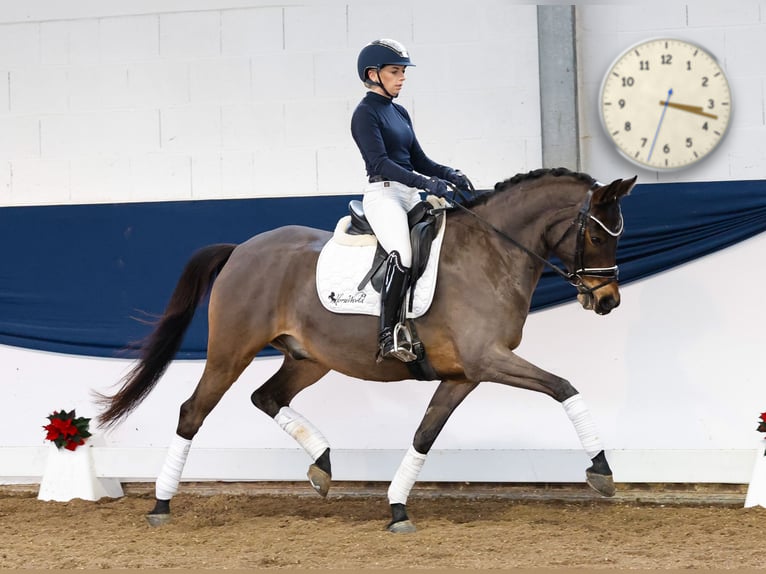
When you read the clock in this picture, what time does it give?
3:17:33
